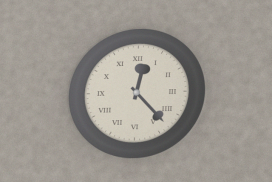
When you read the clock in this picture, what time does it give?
12:23
